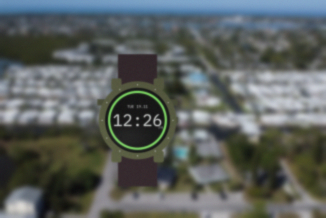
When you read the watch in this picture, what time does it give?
12:26
